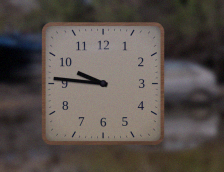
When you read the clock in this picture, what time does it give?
9:46
